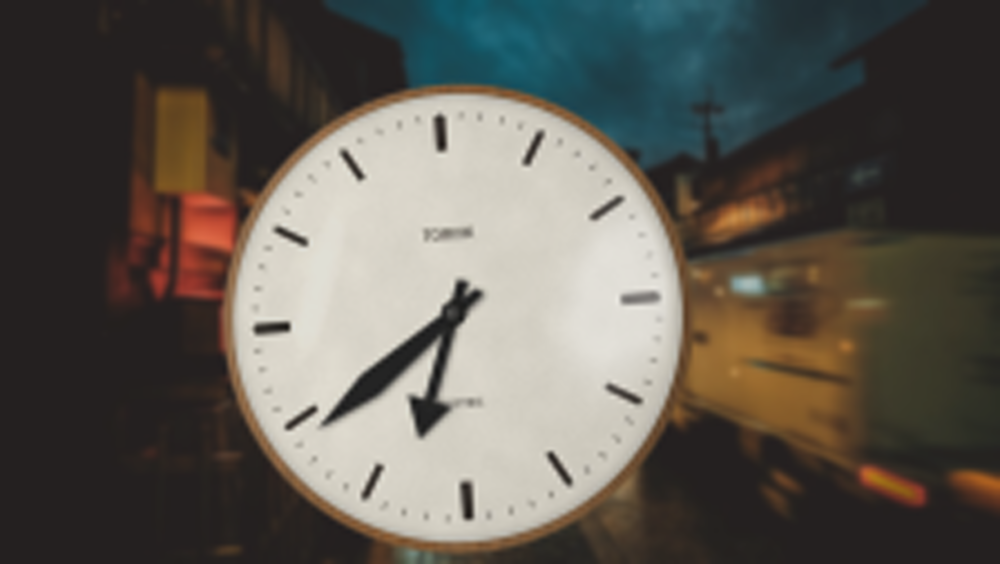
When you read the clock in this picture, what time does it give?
6:39
